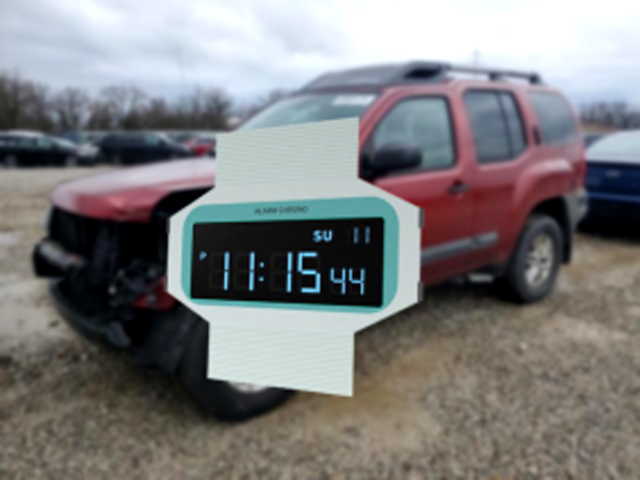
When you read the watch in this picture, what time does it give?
11:15:44
